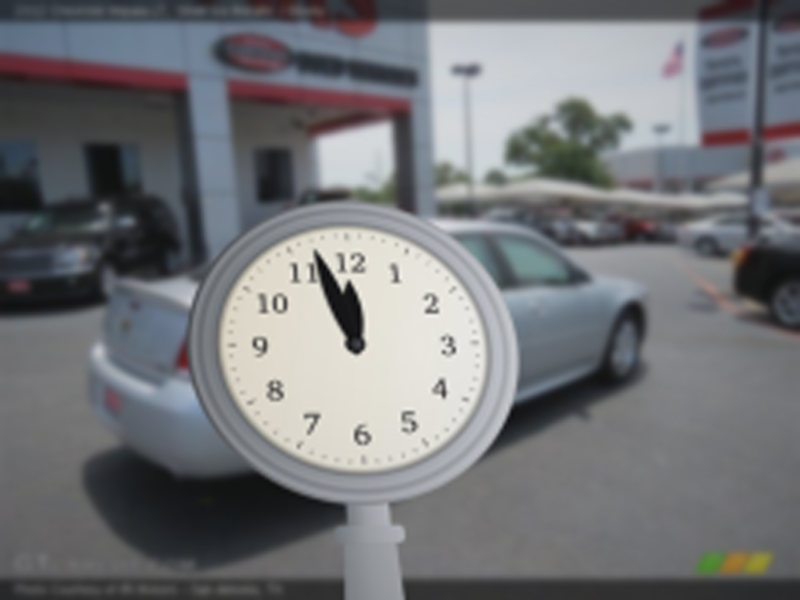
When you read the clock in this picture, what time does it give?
11:57
